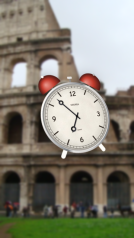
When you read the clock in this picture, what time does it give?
6:53
